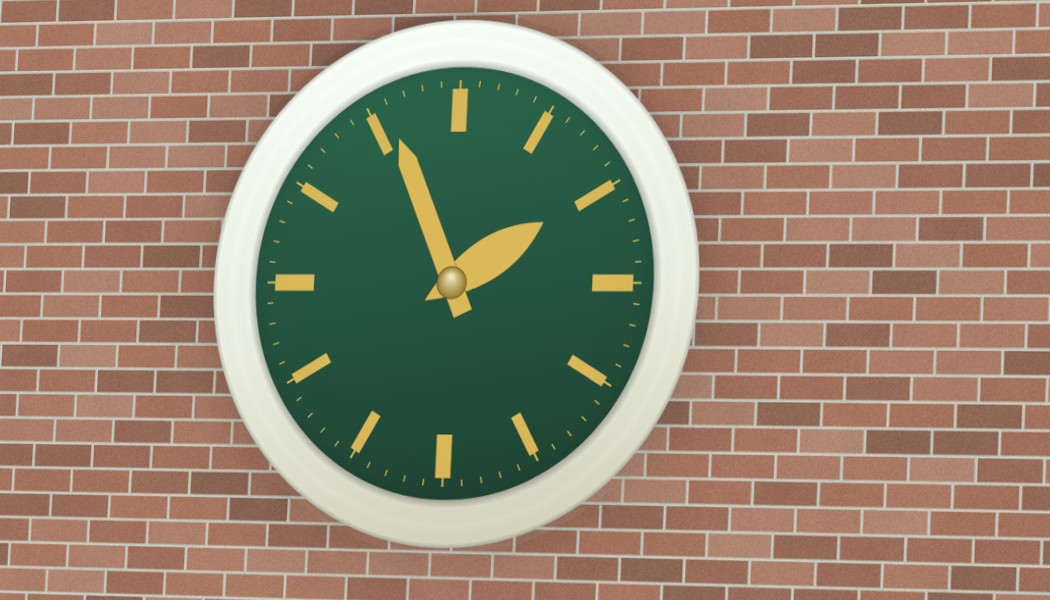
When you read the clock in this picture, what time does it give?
1:56
